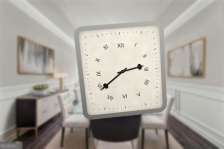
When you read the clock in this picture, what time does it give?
2:39
